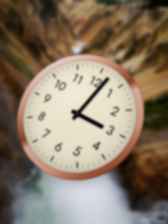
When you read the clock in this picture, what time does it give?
3:02
